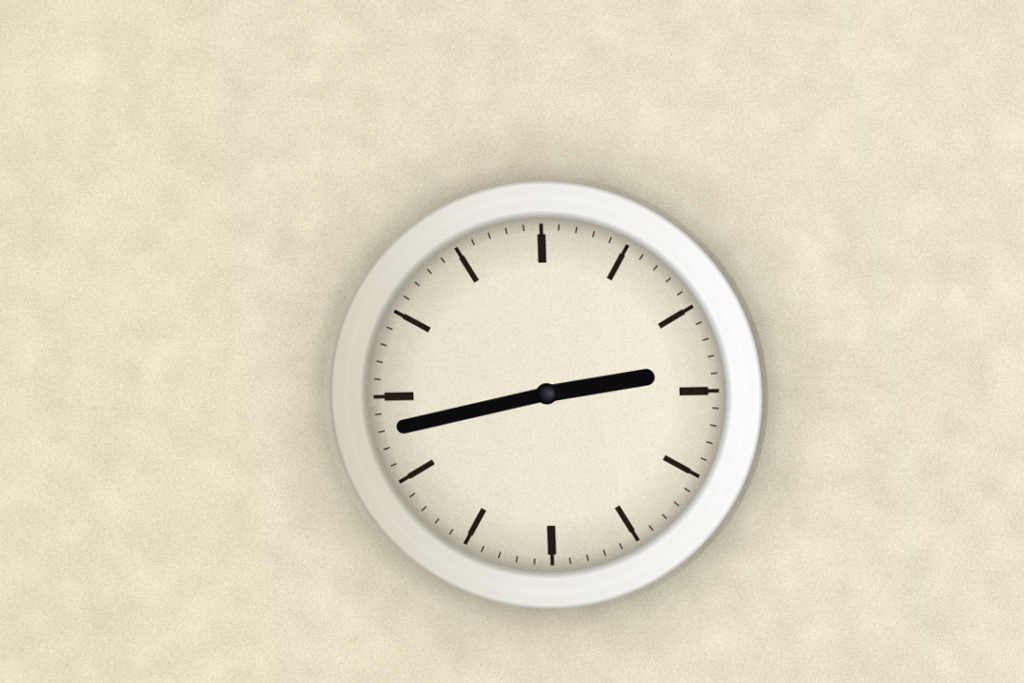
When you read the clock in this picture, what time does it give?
2:43
